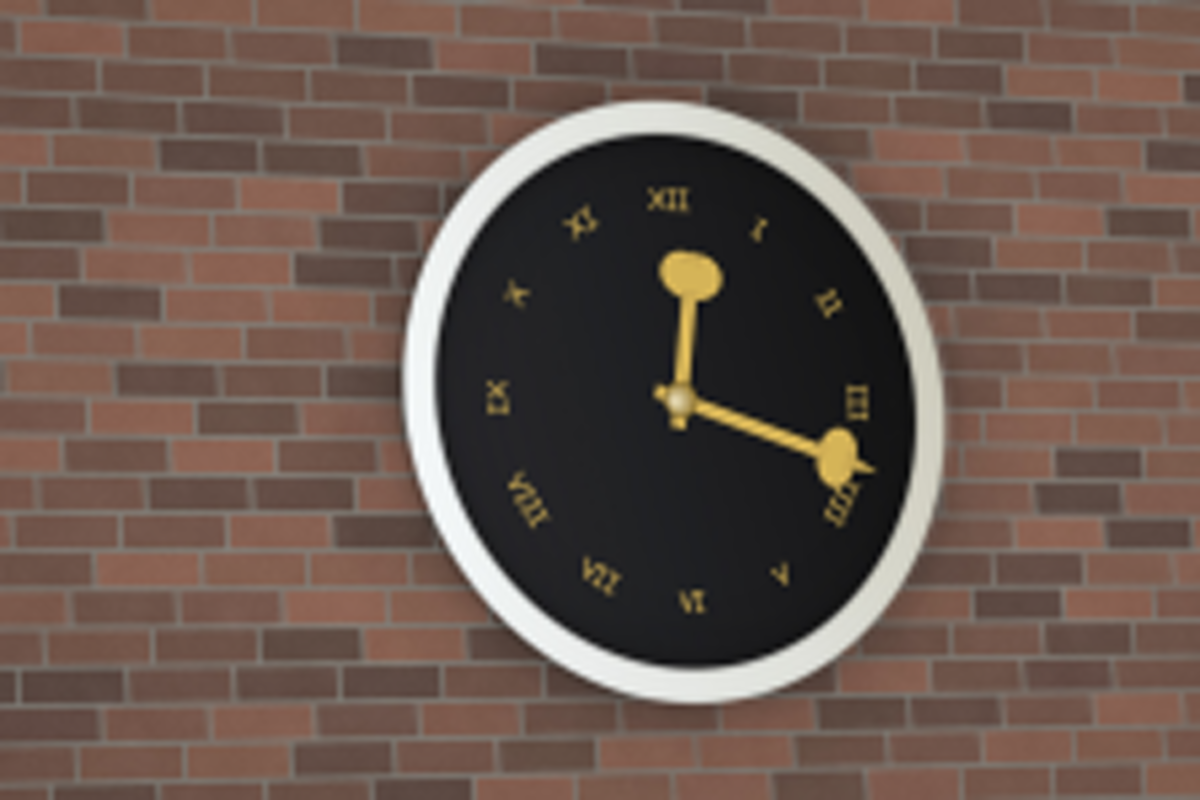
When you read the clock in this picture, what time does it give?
12:18
